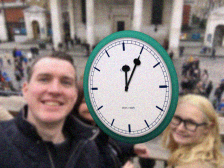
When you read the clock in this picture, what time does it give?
12:05
